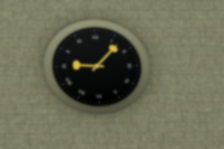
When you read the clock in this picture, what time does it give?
9:07
